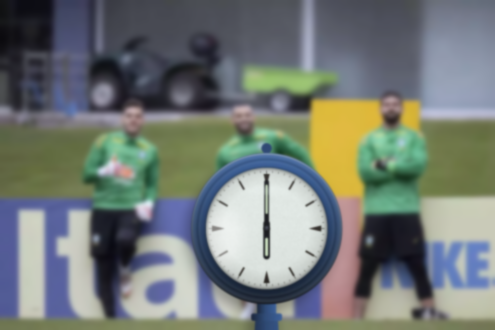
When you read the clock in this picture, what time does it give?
6:00
